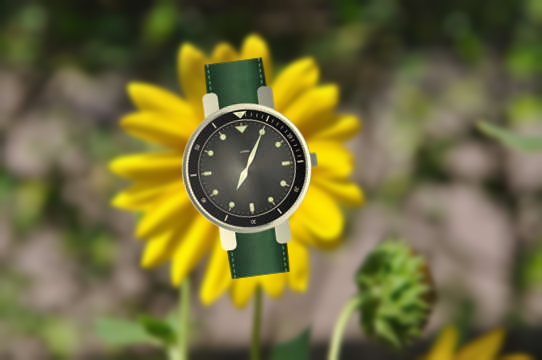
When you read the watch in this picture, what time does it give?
7:05
